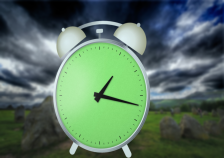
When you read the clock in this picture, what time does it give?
1:17
